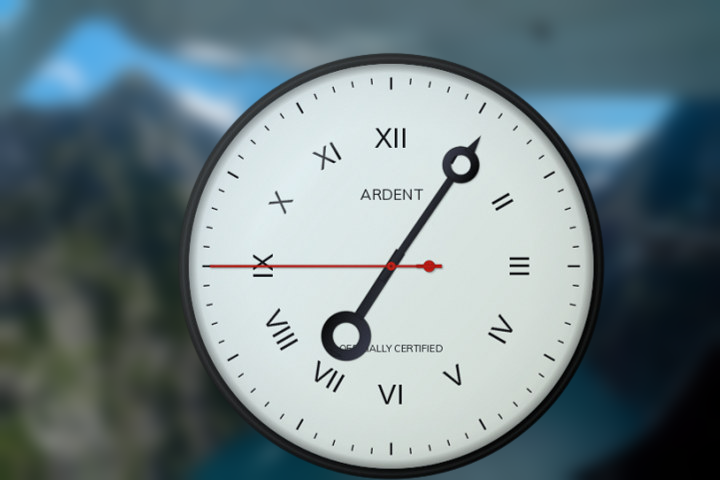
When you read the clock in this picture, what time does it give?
7:05:45
